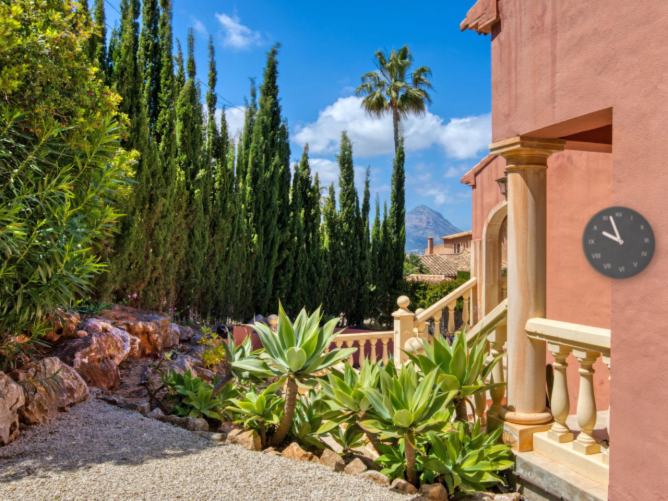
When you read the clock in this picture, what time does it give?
9:57
